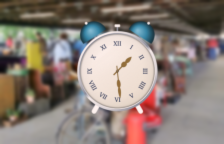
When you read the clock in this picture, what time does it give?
1:29
